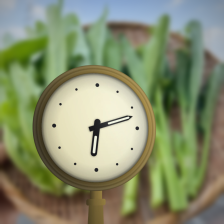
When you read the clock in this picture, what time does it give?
6:12
